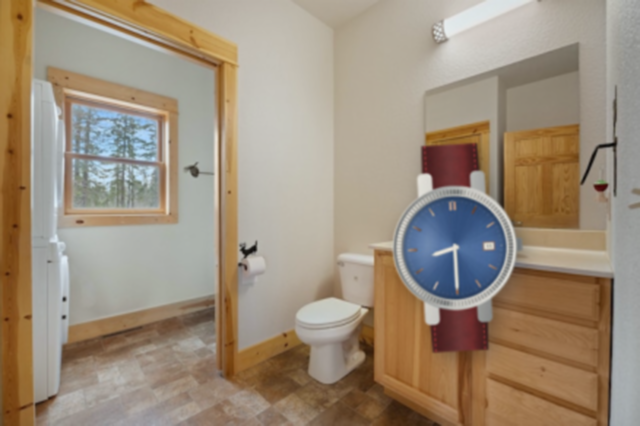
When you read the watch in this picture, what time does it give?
8:30
